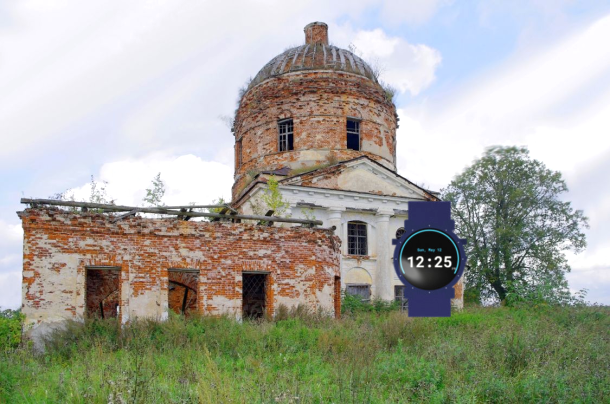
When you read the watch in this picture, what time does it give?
12:25
